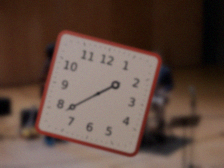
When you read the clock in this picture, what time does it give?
1:38
